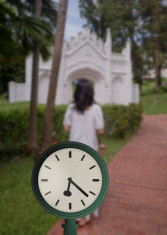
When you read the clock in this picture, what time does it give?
6:22
